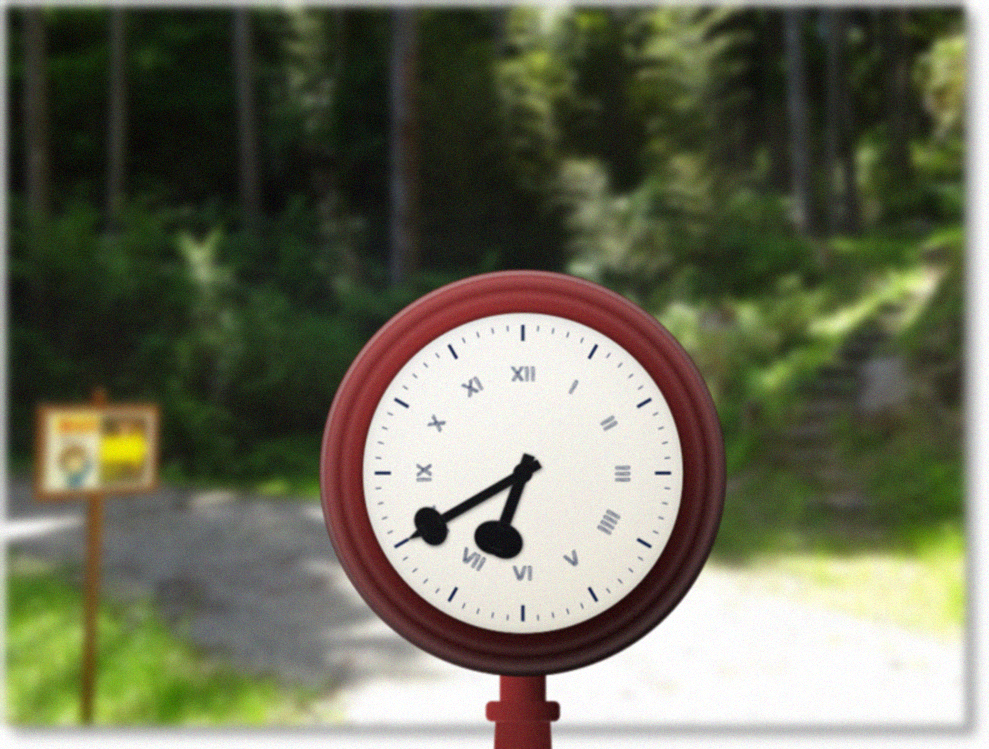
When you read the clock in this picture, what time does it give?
6:40
